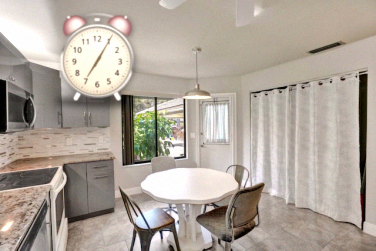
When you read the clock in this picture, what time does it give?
7:05
